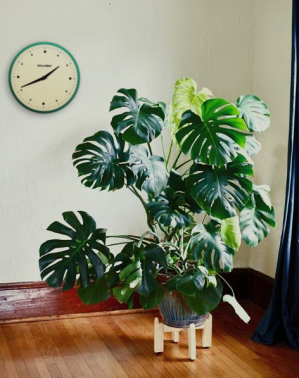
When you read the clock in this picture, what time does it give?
1:41
